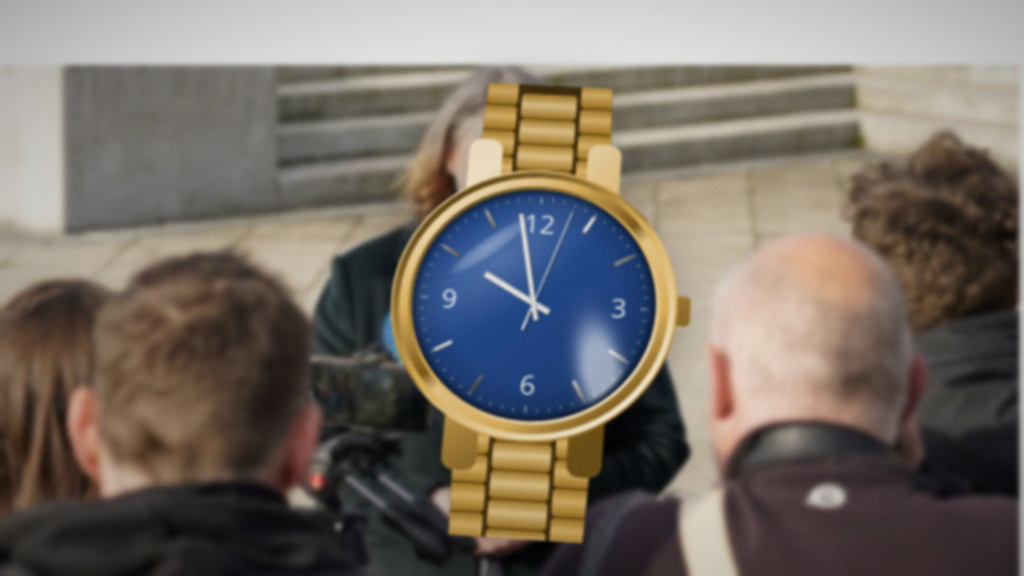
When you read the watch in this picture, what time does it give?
9:58:03
